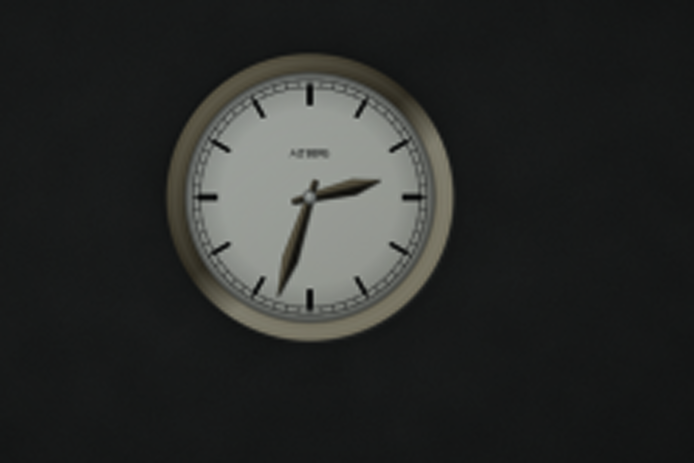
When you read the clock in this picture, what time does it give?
2:33
